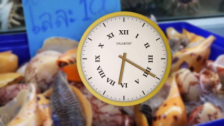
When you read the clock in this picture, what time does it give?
6:20
